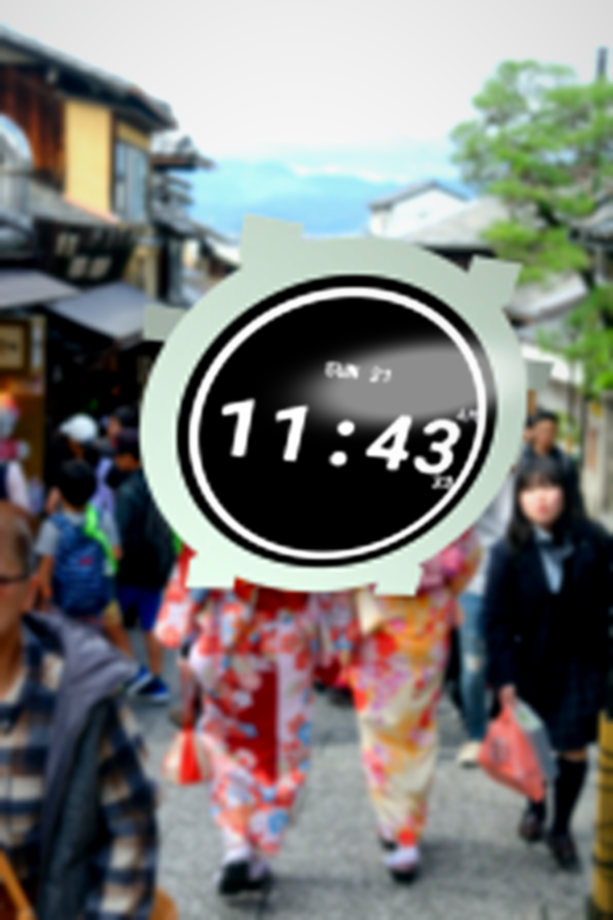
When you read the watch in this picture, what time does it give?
11:43
